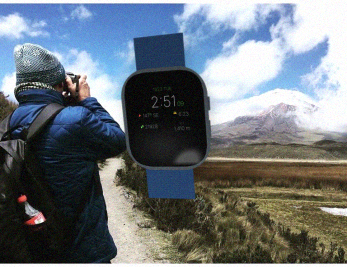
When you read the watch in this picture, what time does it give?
2:51
